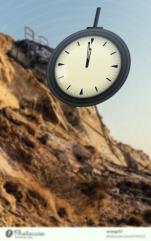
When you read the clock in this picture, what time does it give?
11:59
